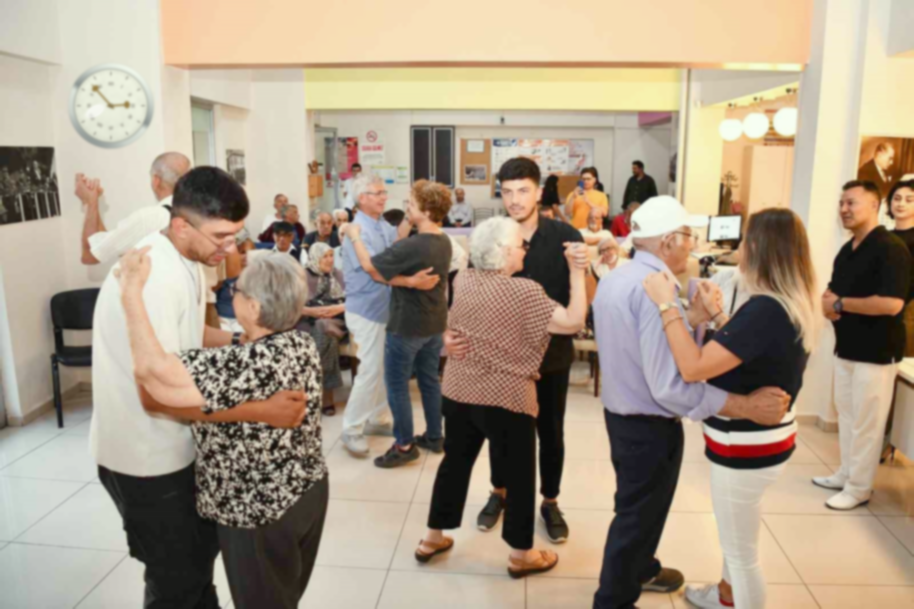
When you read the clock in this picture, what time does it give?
2:53
